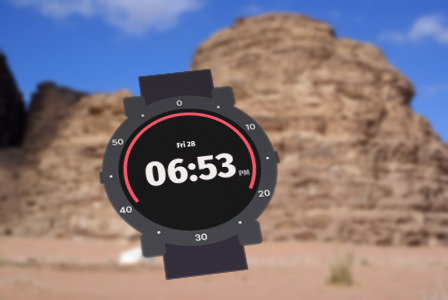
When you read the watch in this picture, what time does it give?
6:53
